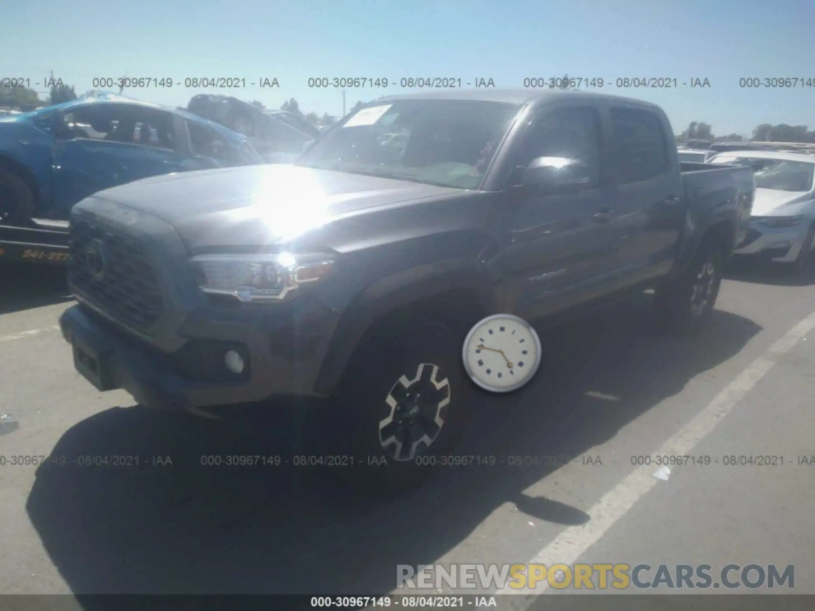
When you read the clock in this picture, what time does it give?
4:47
